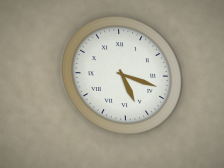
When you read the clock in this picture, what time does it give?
5:18
